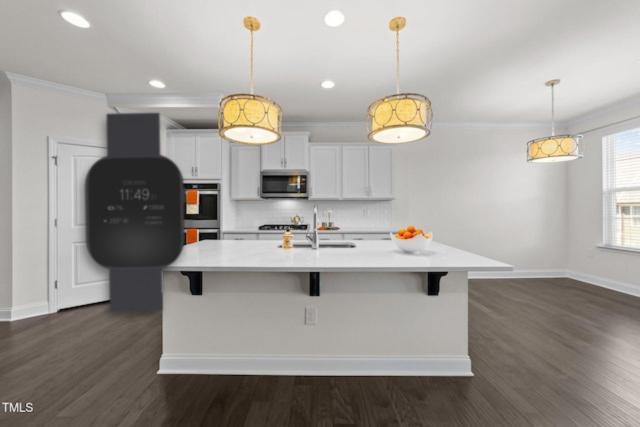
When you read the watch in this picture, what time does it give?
11:49
